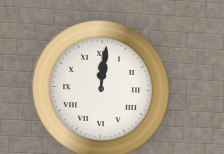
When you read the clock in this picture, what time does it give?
12:01
